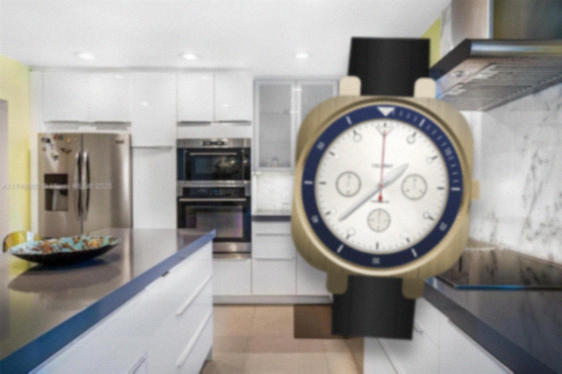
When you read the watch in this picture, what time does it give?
1:38
